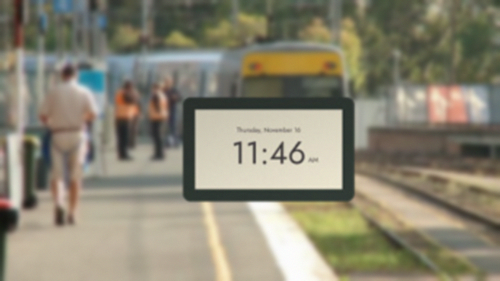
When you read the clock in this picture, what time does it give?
11:46
